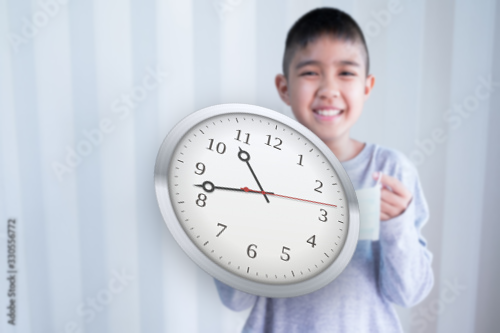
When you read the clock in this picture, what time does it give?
10:42:13
